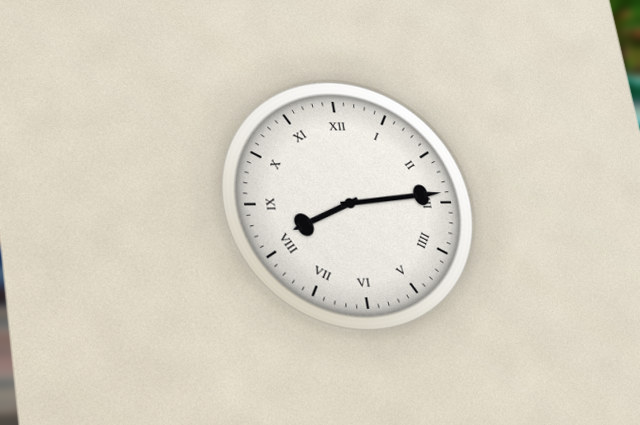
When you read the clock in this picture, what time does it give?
8:14
